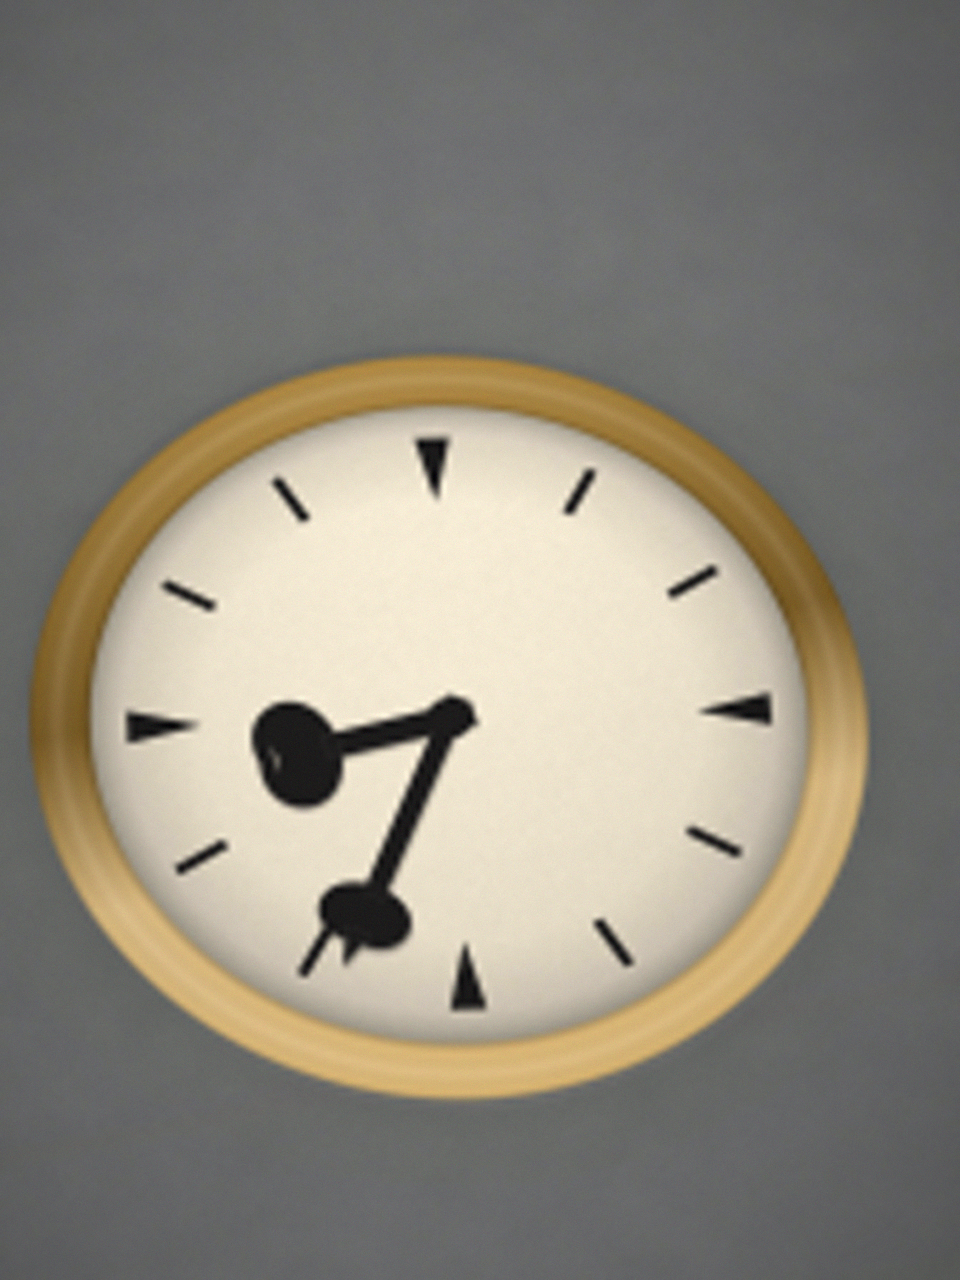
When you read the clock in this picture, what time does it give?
8:34
